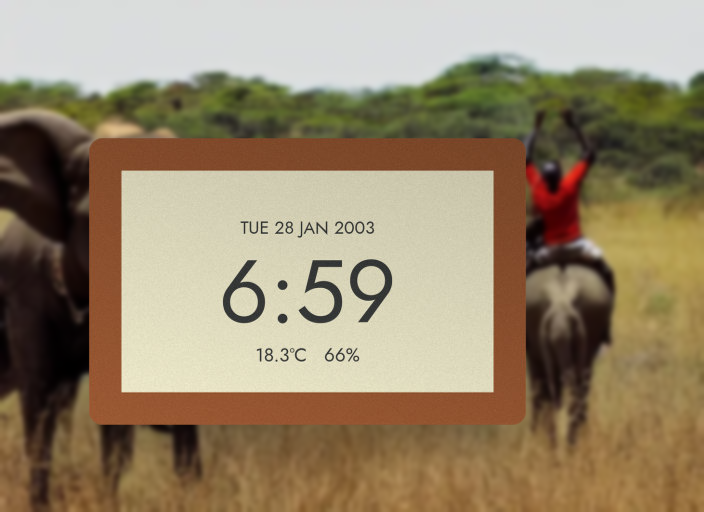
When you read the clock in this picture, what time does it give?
6:59
